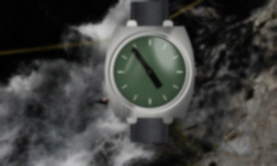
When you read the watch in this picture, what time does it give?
4:54
